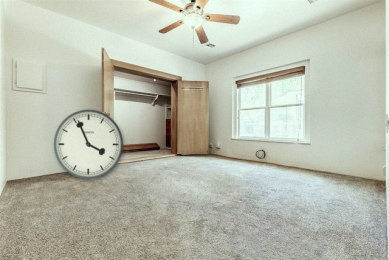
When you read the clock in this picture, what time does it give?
3:56
